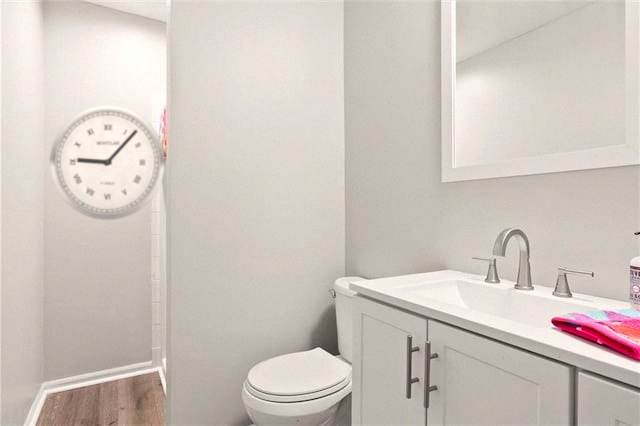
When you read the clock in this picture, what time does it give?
9:07
